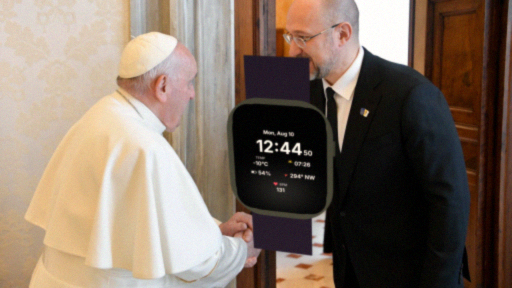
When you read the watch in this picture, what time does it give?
12:44
